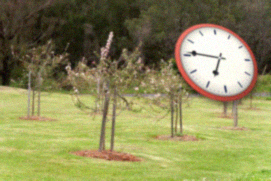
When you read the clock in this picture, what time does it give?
6:46
